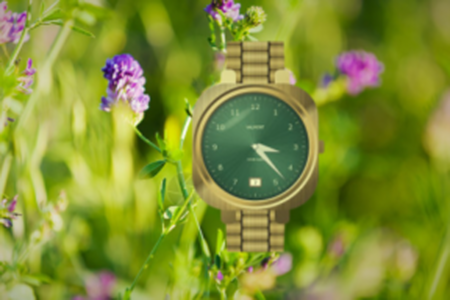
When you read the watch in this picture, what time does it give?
3:23
